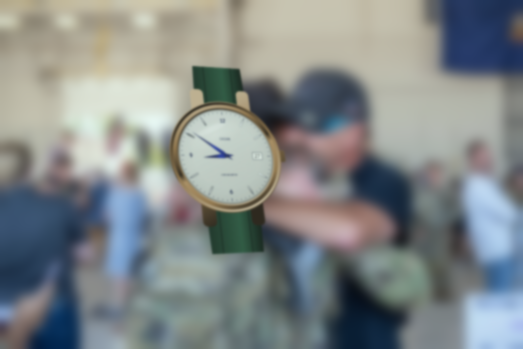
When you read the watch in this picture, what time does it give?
8:51
